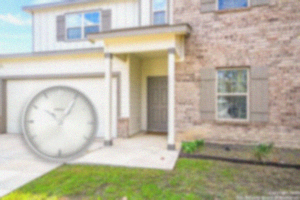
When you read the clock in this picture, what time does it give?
10:05
